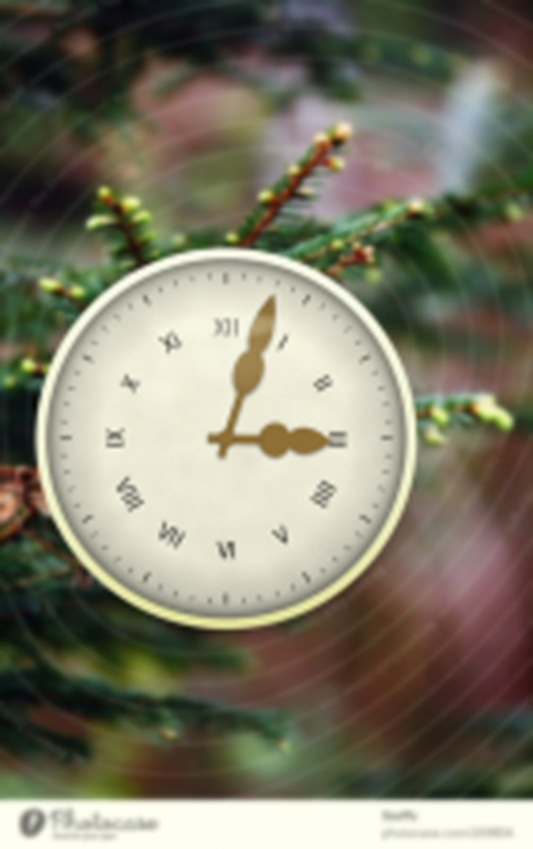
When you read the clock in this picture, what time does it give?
3:03
